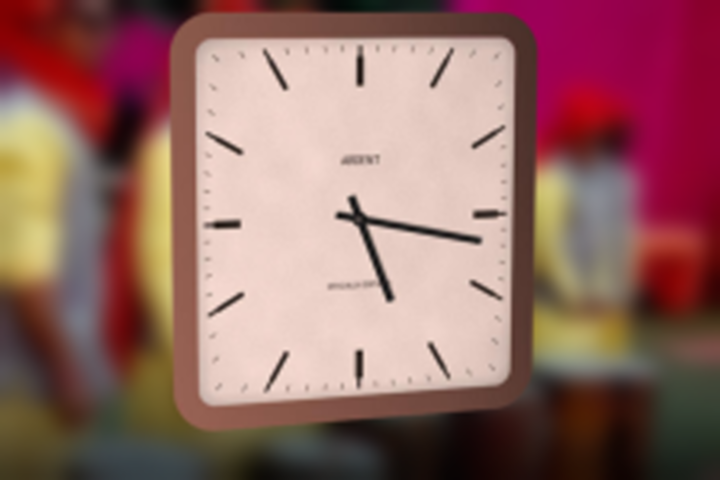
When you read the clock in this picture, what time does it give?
5:17
